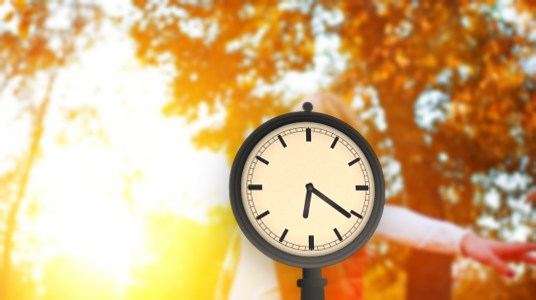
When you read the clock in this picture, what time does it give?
6:21
